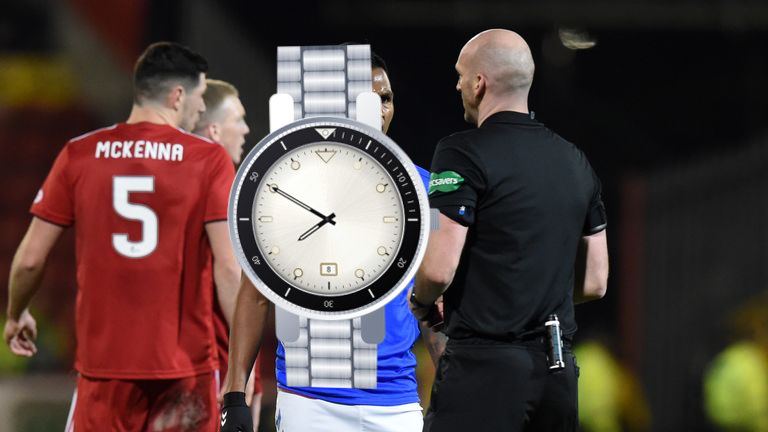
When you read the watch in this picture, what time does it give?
7:50
